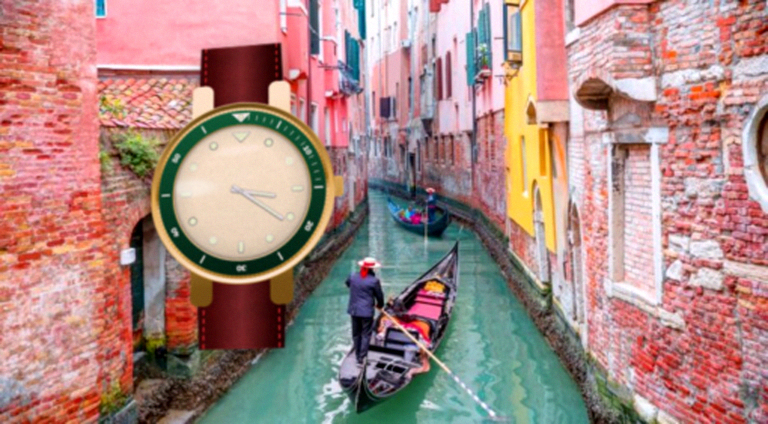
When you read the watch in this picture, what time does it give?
3:21
